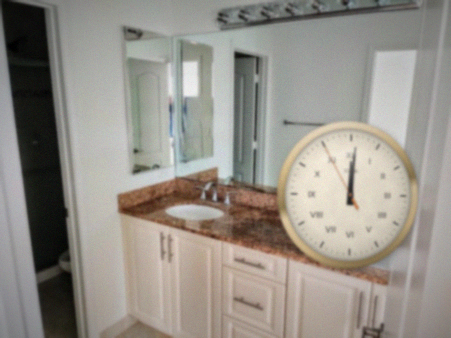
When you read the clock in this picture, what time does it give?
12:00:55
